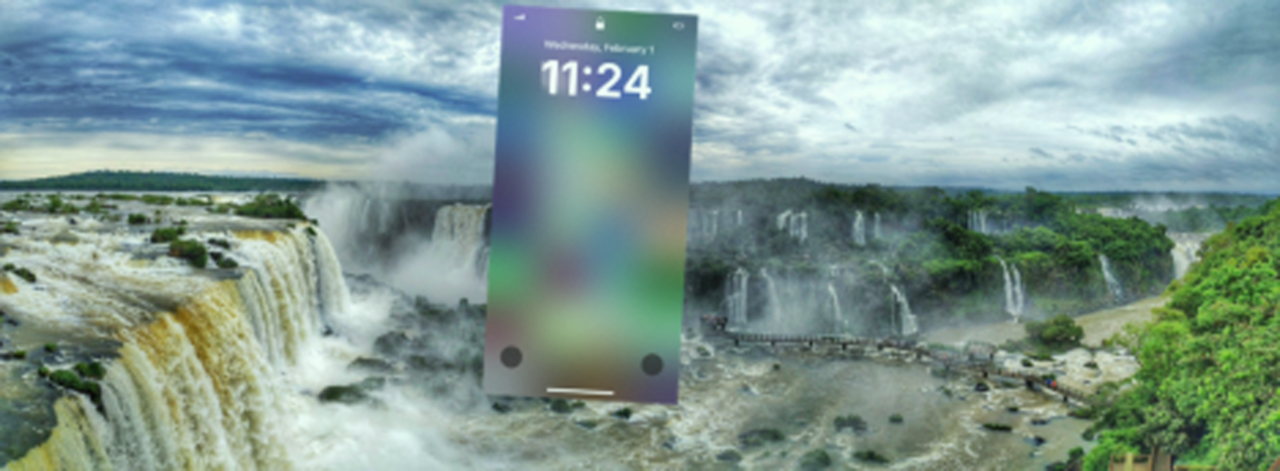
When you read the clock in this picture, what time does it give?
11:24
